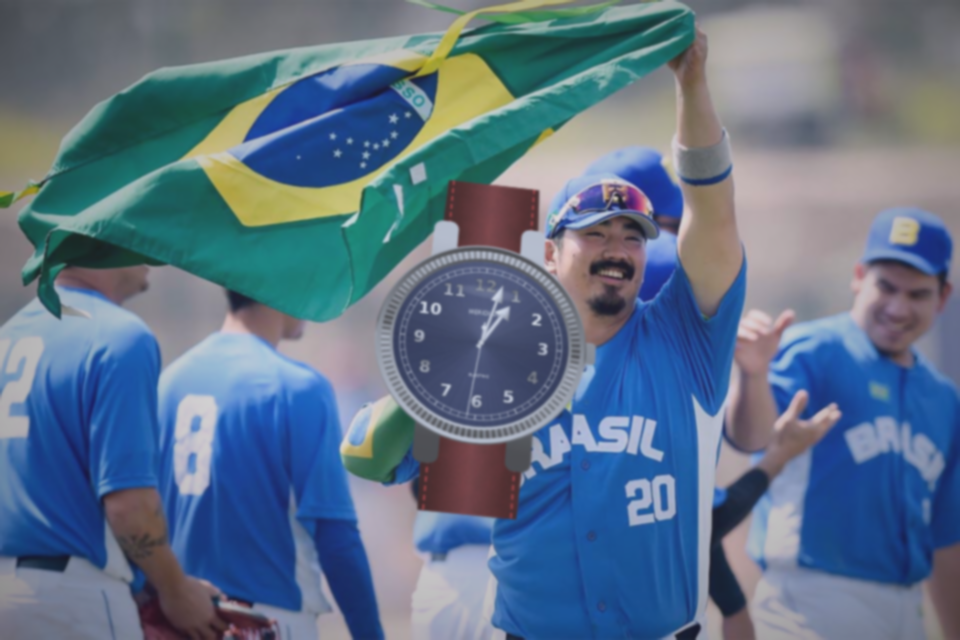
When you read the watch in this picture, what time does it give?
1:02:31
